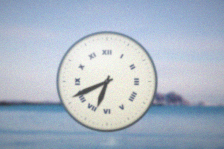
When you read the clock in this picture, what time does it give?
6:41
